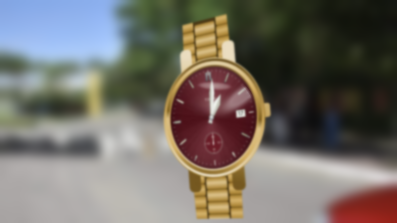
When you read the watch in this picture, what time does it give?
1:01
